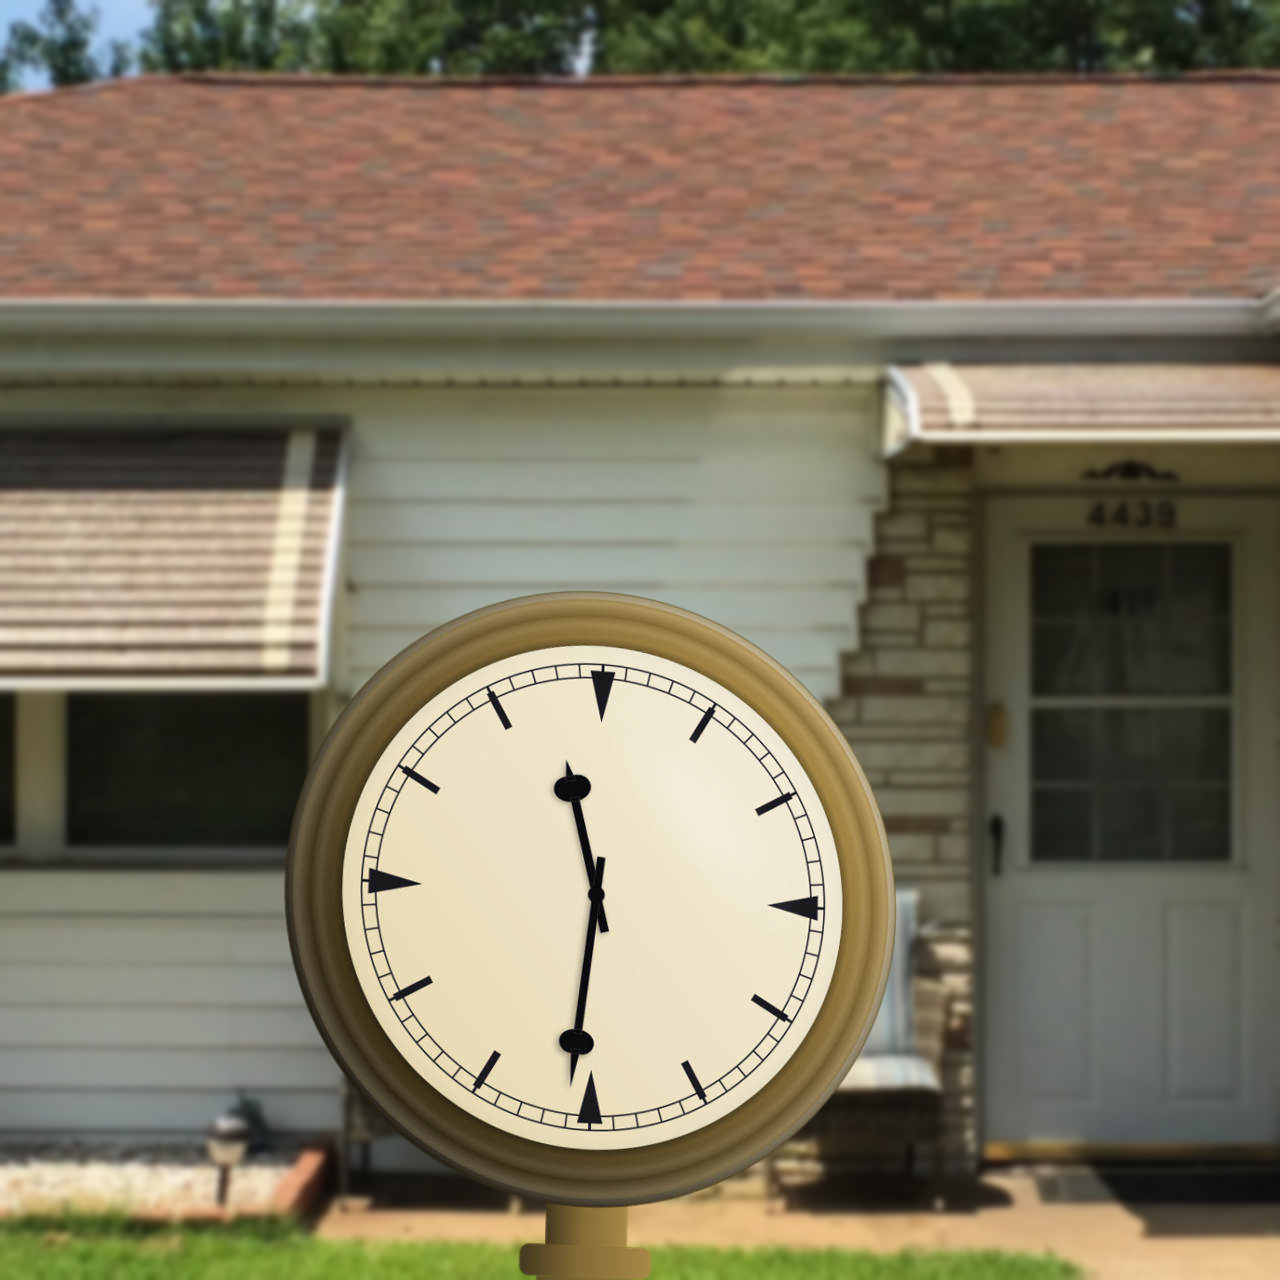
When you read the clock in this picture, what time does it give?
11:31
